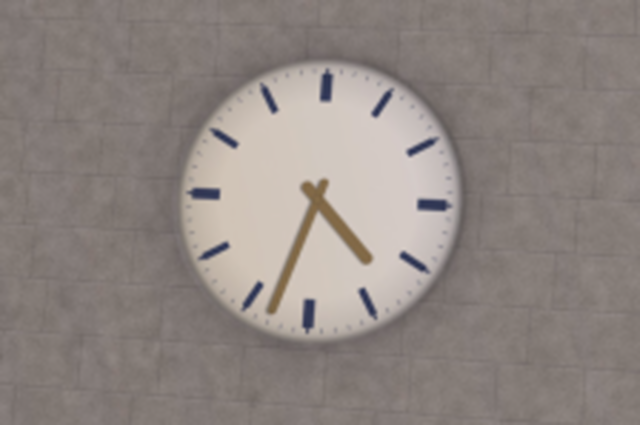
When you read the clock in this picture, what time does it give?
4:33
